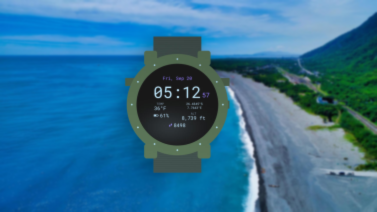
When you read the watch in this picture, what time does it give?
5:12
